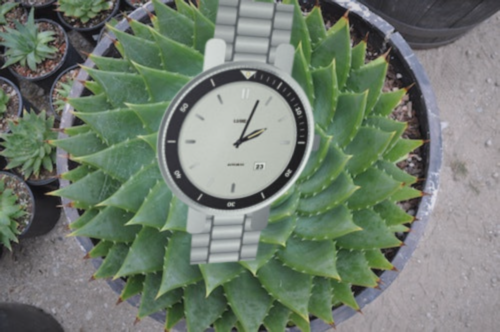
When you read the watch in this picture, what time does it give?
2:03
